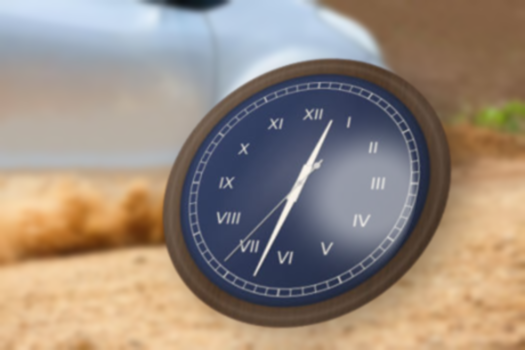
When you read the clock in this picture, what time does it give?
12:32:36
